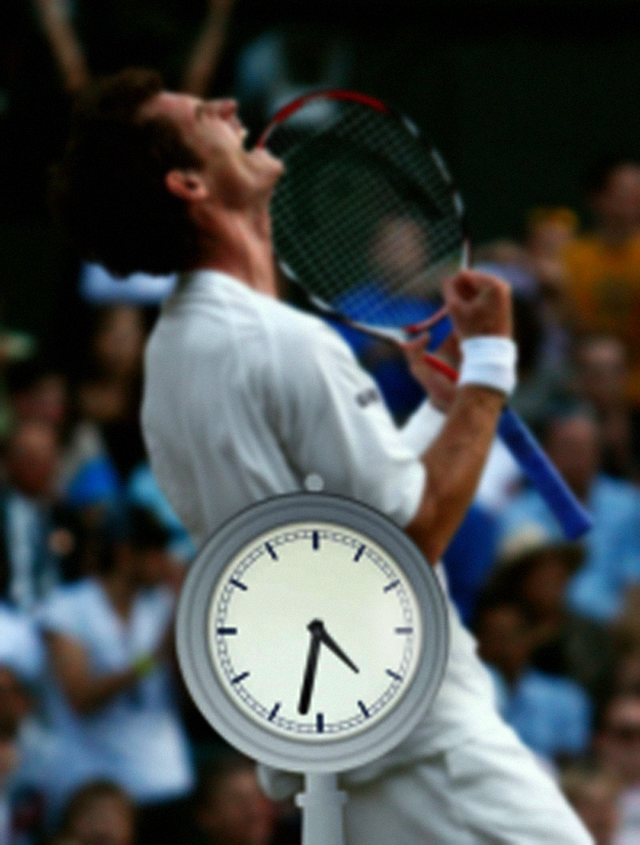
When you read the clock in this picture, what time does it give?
4:32
